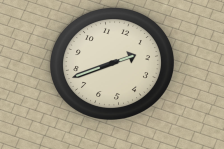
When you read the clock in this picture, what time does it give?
1:38
